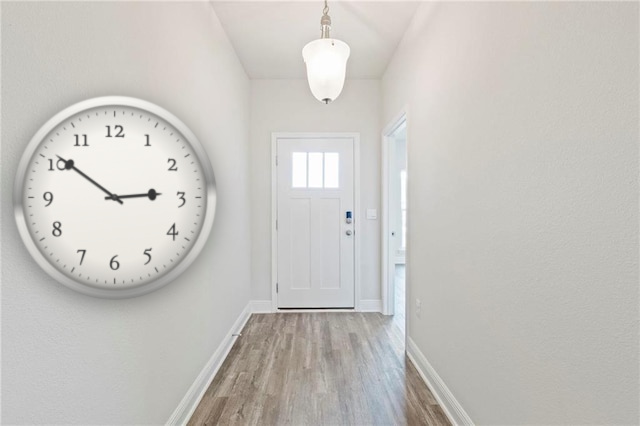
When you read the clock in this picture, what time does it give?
2:51
